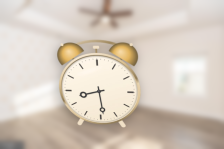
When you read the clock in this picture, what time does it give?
8:29
